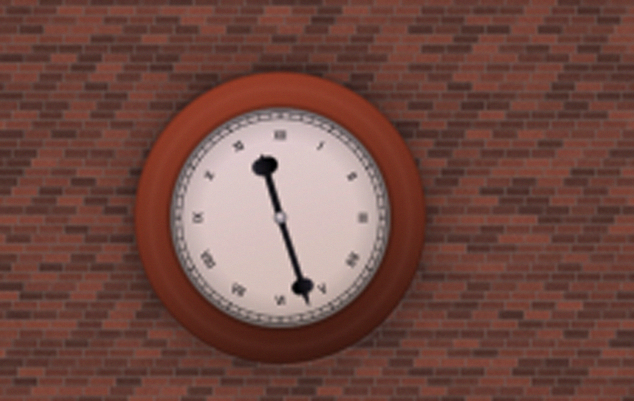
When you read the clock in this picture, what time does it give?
11:27
